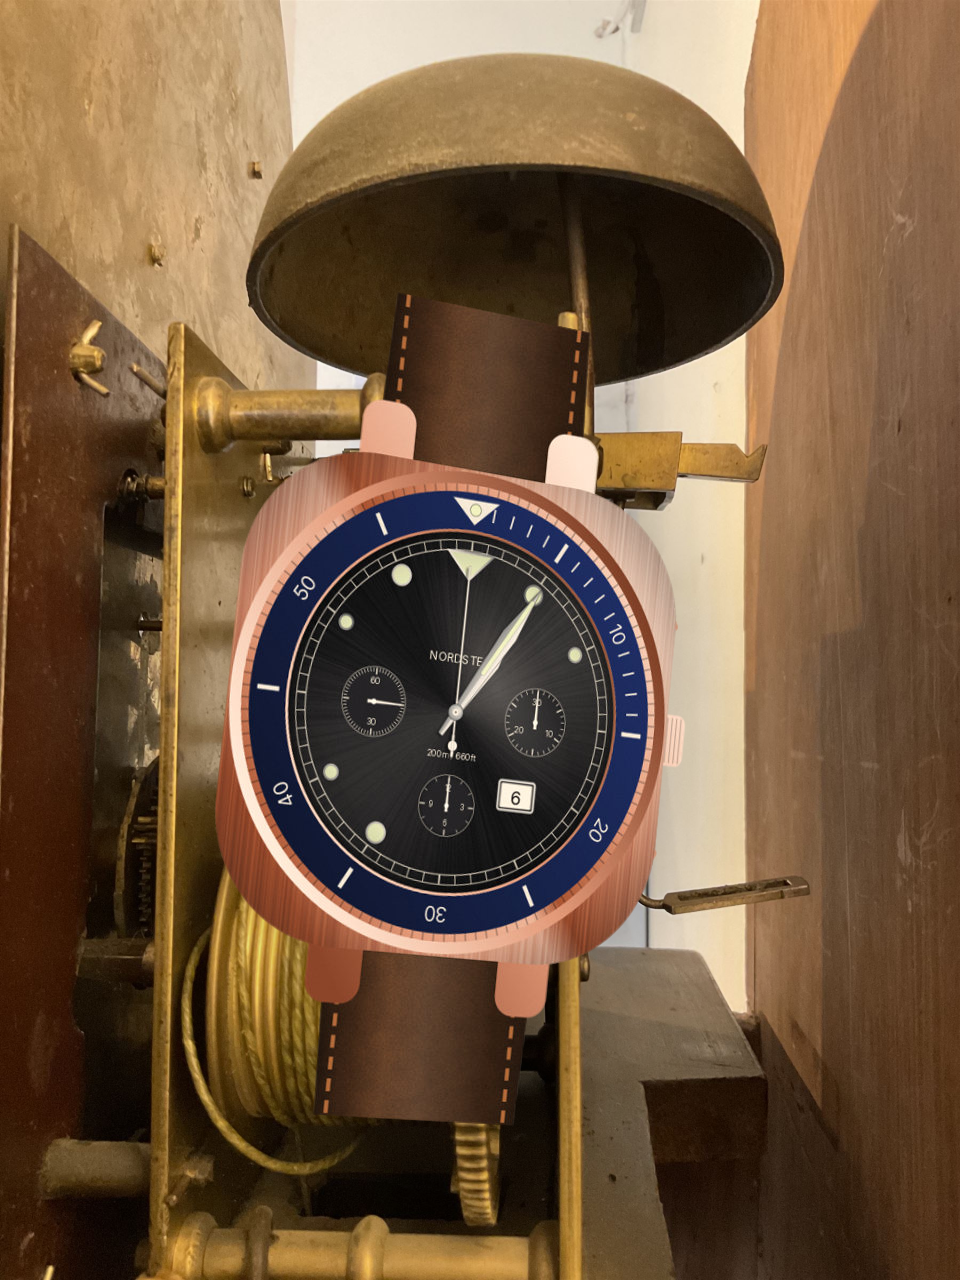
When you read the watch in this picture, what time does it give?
1:05:15
